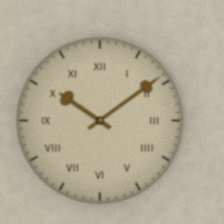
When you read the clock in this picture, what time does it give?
10:09
